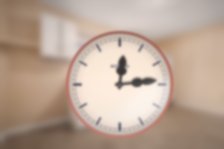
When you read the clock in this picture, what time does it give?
12:14
